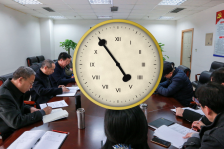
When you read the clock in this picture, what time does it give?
4:54
